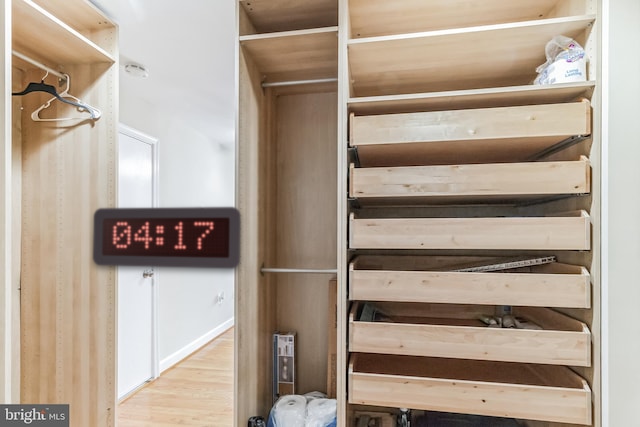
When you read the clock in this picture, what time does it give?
4:17
